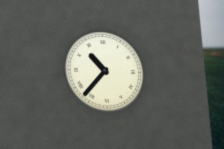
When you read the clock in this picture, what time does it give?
10:37
